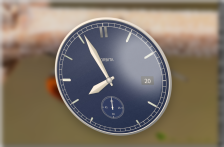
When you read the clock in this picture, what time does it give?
7:56
